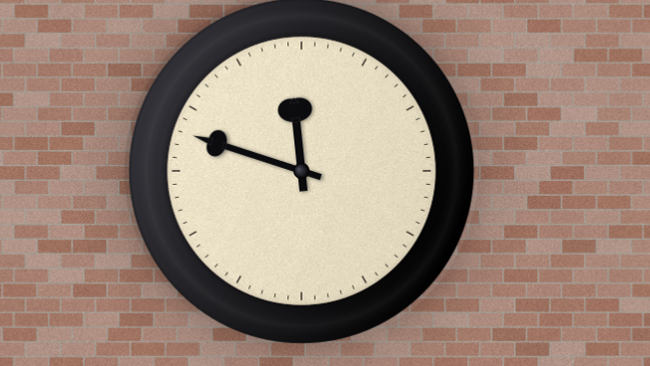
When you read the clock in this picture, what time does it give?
11:48
